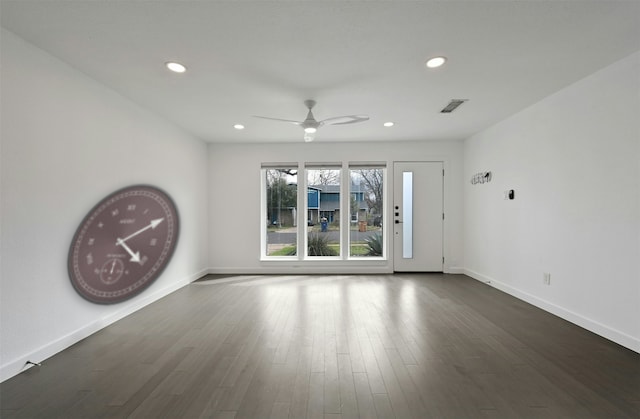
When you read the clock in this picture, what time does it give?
4:10
